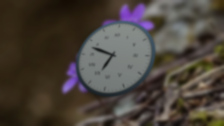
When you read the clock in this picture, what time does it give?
6:48
